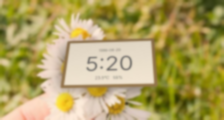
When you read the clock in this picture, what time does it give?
5:20
